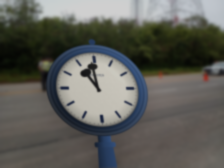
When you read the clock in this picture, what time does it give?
10:59
